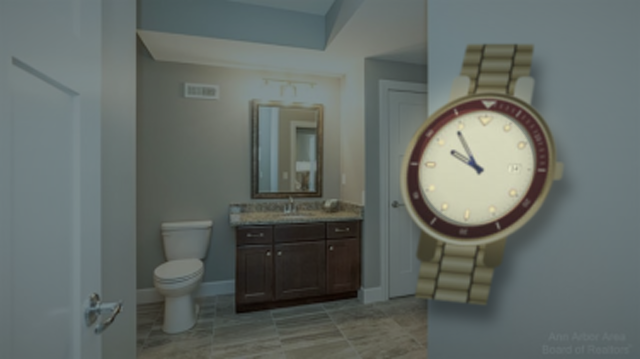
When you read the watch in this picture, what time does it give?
9:54
